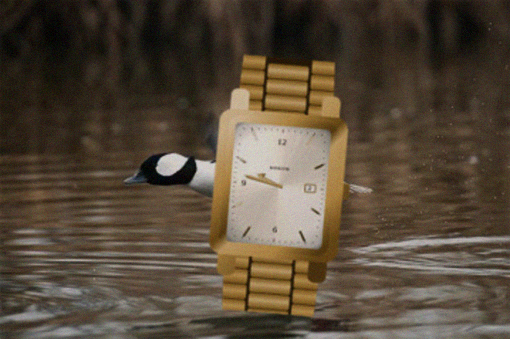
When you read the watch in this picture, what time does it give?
9:47
